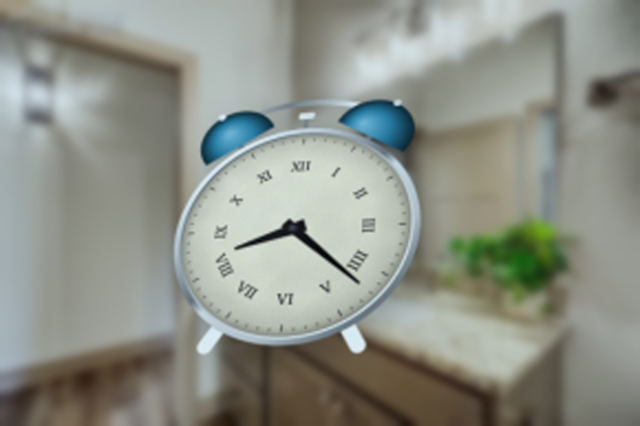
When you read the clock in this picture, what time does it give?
8:22
